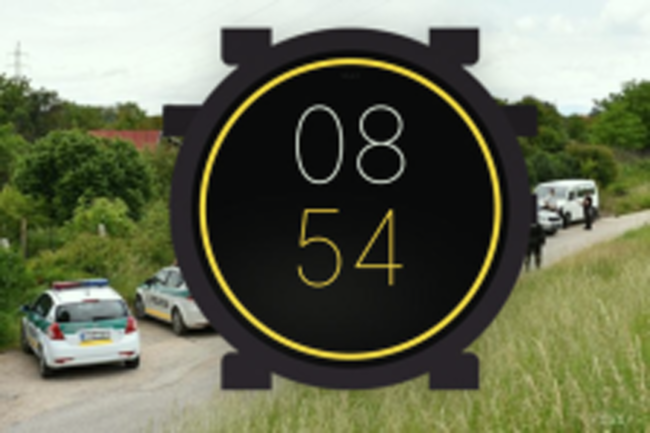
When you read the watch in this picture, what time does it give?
8:54
